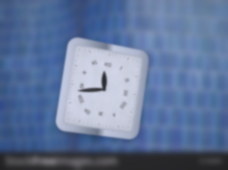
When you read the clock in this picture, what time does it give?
11:43
